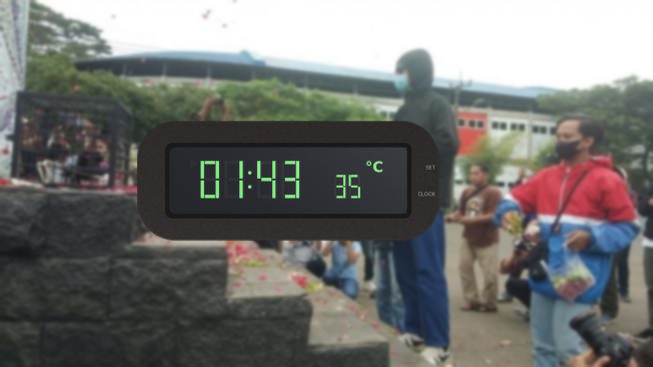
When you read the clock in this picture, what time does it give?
1:43
